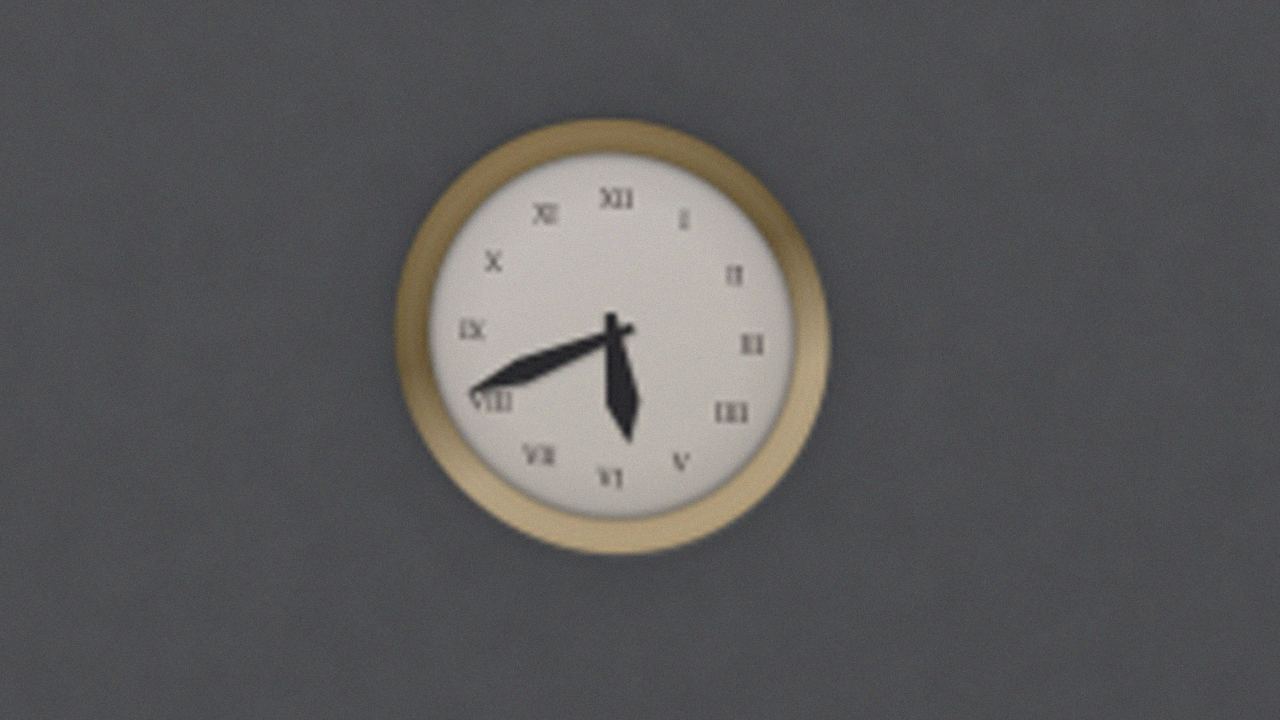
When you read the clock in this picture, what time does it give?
5:41
